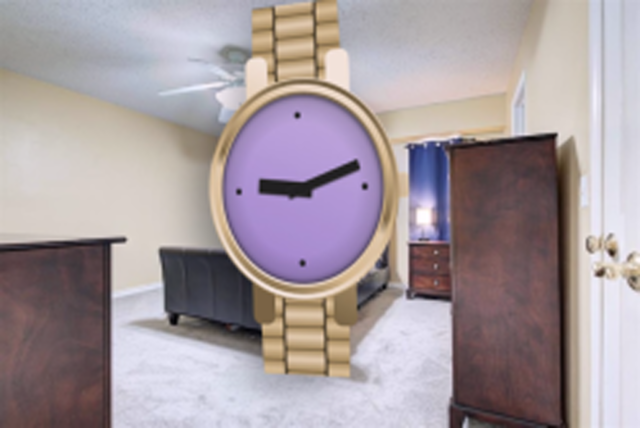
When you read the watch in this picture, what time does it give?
9:12
